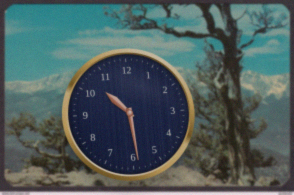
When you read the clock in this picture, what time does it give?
10:29
